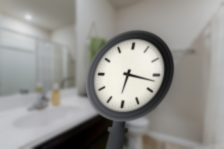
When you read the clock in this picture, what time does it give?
6:17
